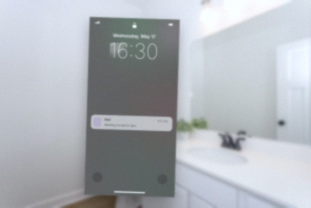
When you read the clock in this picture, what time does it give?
16:30
